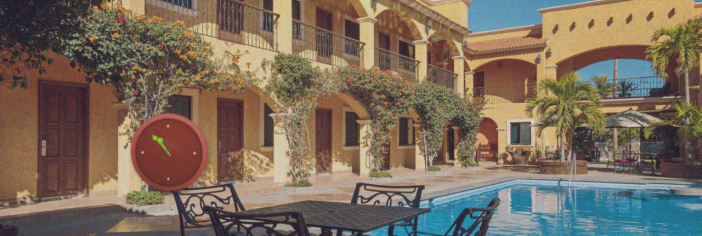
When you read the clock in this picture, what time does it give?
10:53
